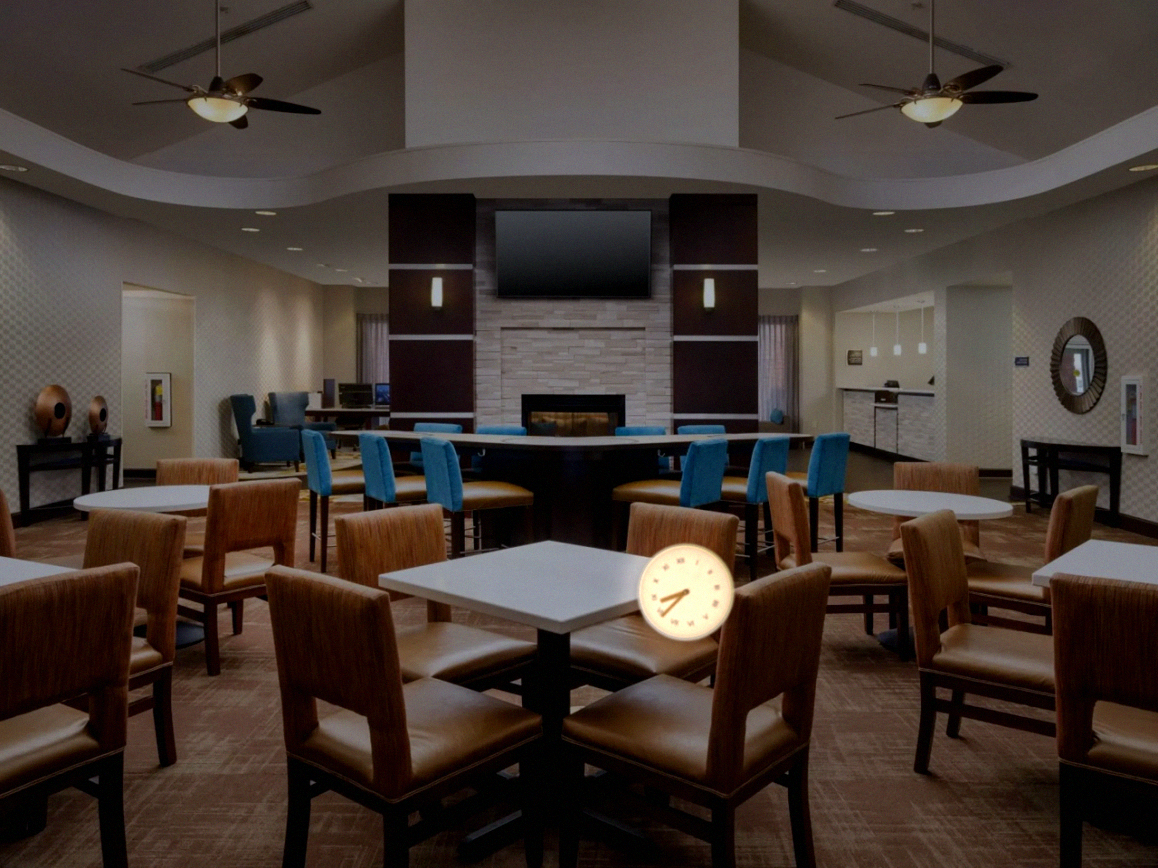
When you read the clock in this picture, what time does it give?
8:39
